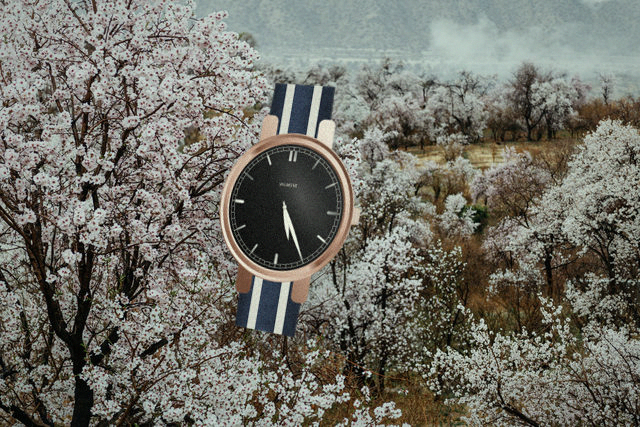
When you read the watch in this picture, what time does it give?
5:25
